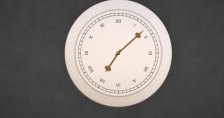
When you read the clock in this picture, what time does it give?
7:08
